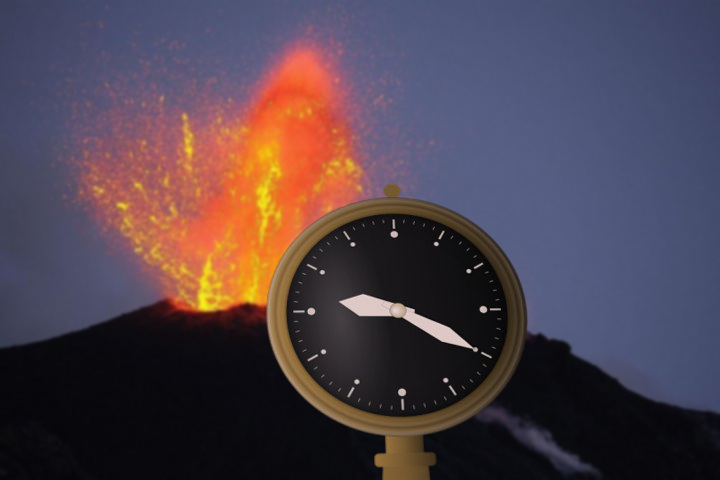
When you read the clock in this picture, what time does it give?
9:20
